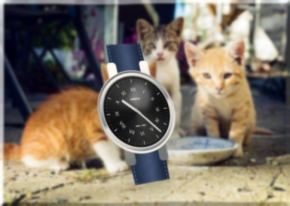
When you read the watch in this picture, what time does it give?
10:23
